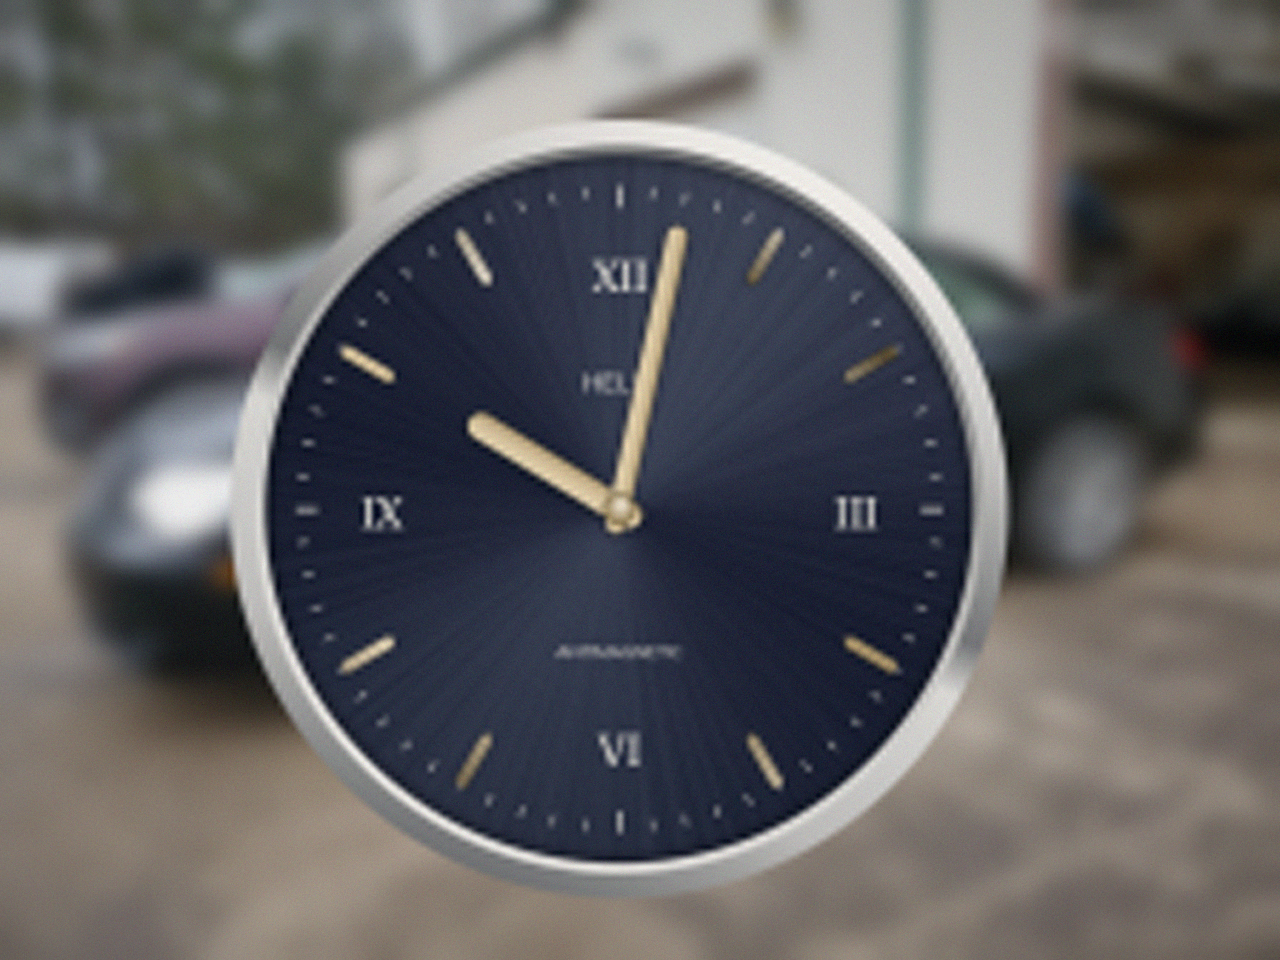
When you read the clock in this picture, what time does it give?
10:02
